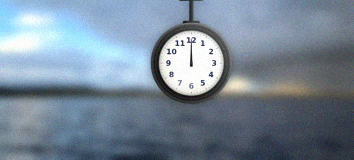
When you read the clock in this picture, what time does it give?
12:00
